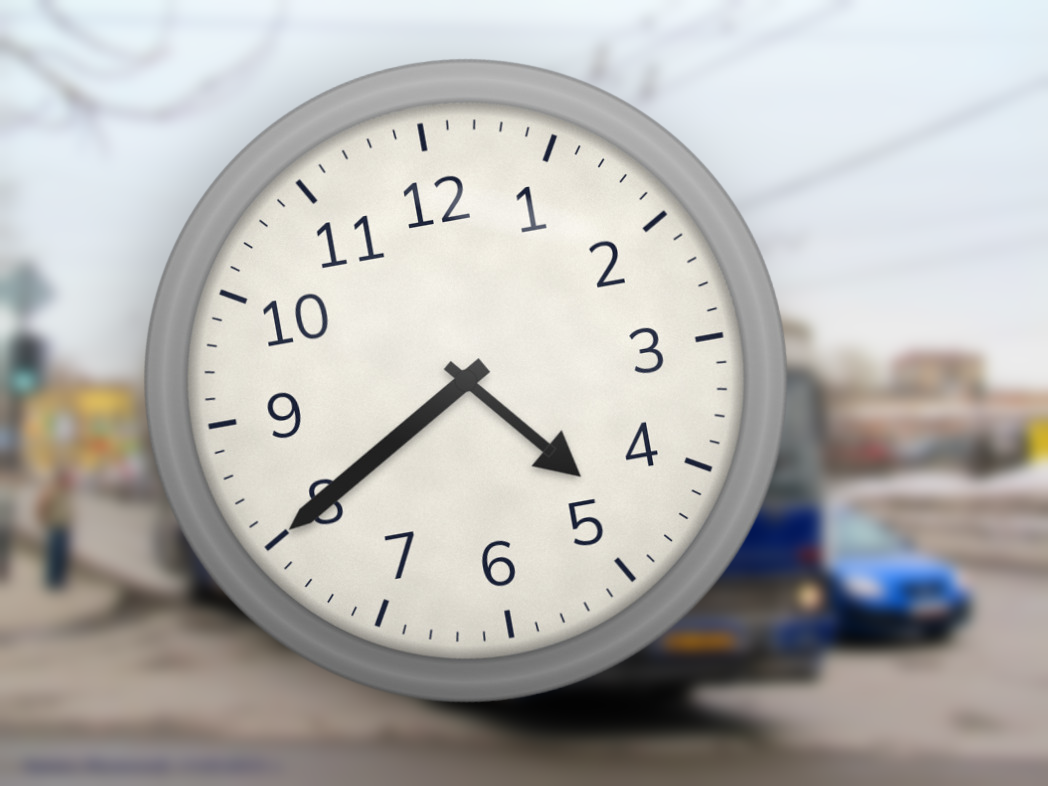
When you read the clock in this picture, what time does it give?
4:40
